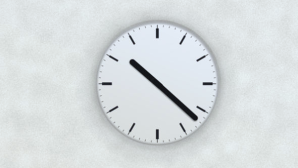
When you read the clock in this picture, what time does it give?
10:22
